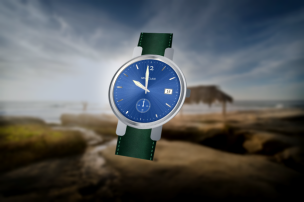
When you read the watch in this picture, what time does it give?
9:59
